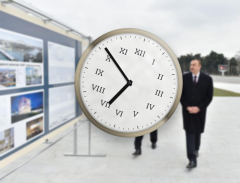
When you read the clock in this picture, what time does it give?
6:51
